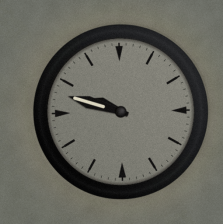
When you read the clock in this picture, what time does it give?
9:48
